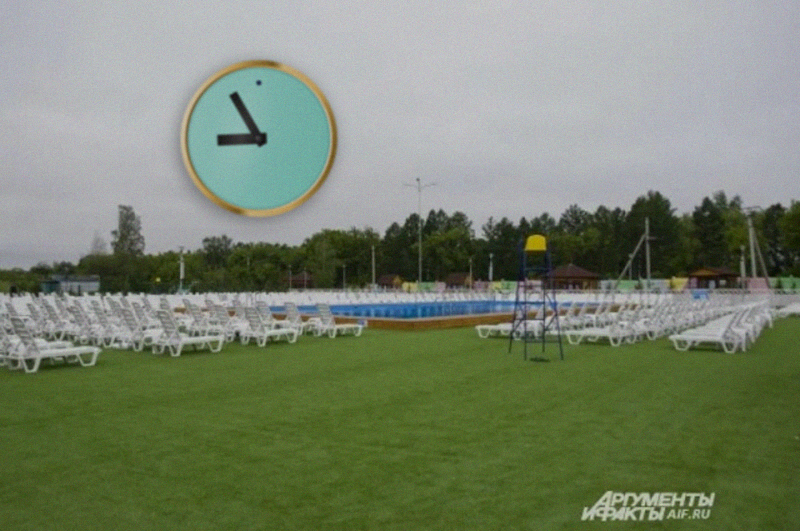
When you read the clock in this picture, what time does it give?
8:55
